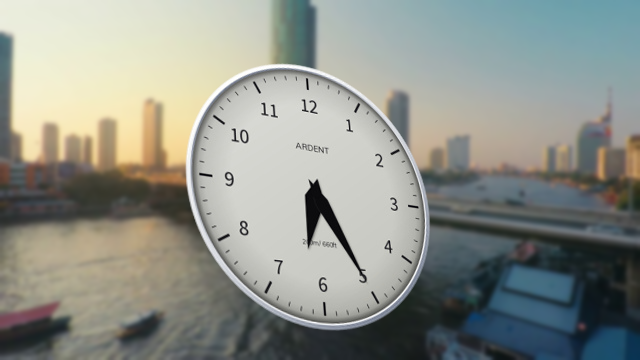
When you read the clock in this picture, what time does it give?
6:25
